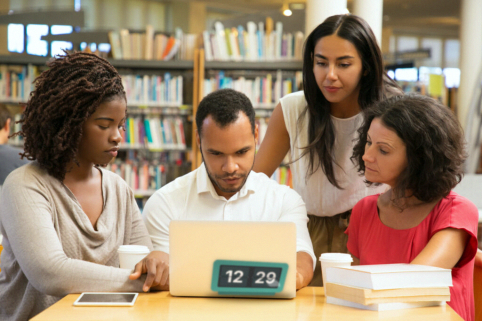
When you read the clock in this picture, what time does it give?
12:29
